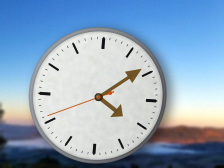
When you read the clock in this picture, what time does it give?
4:08:41
